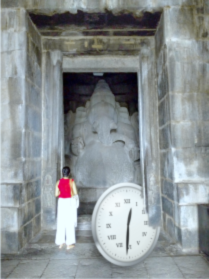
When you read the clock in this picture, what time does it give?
12:31
